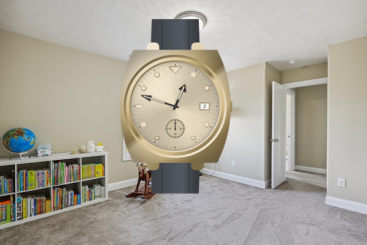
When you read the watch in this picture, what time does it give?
12:48
